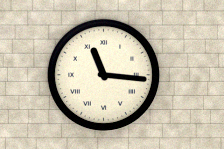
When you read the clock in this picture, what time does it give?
11:16
